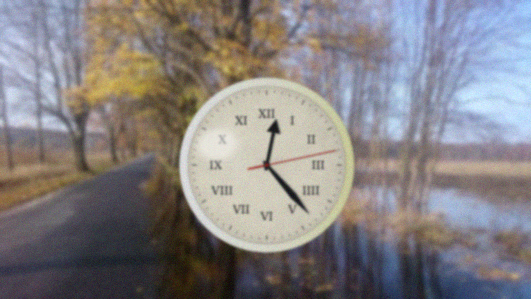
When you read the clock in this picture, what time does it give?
12:23:13
